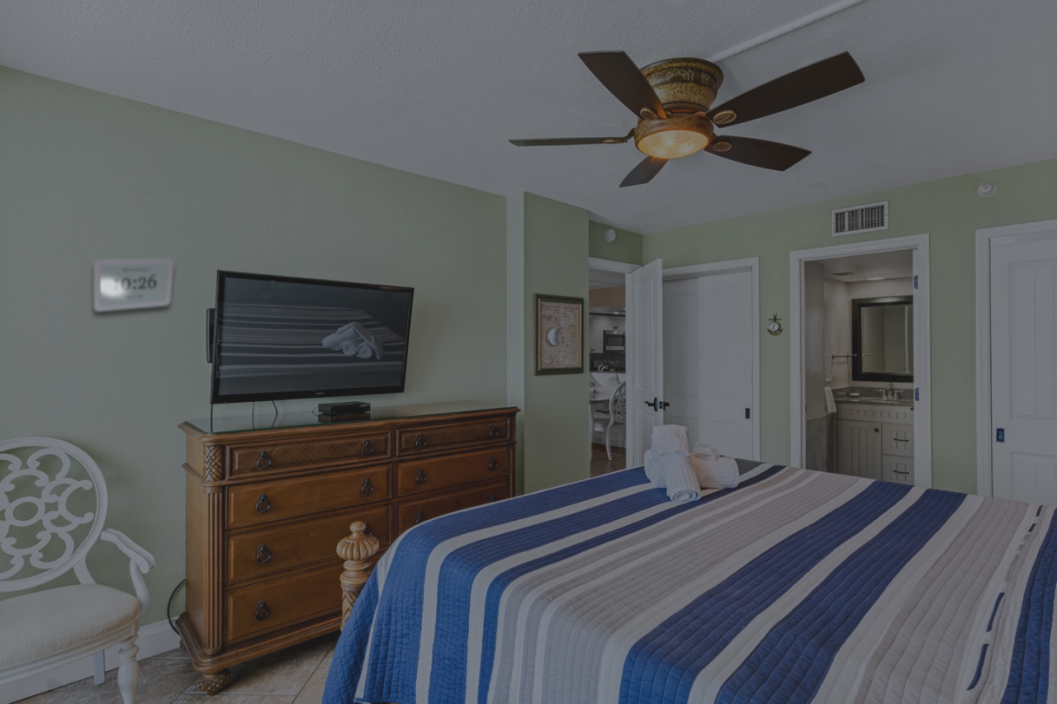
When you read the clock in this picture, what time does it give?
10:26
